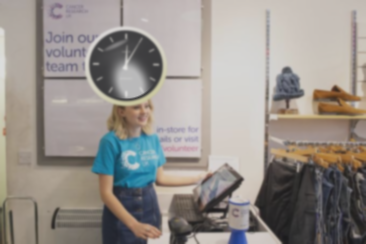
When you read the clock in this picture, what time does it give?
12:05
